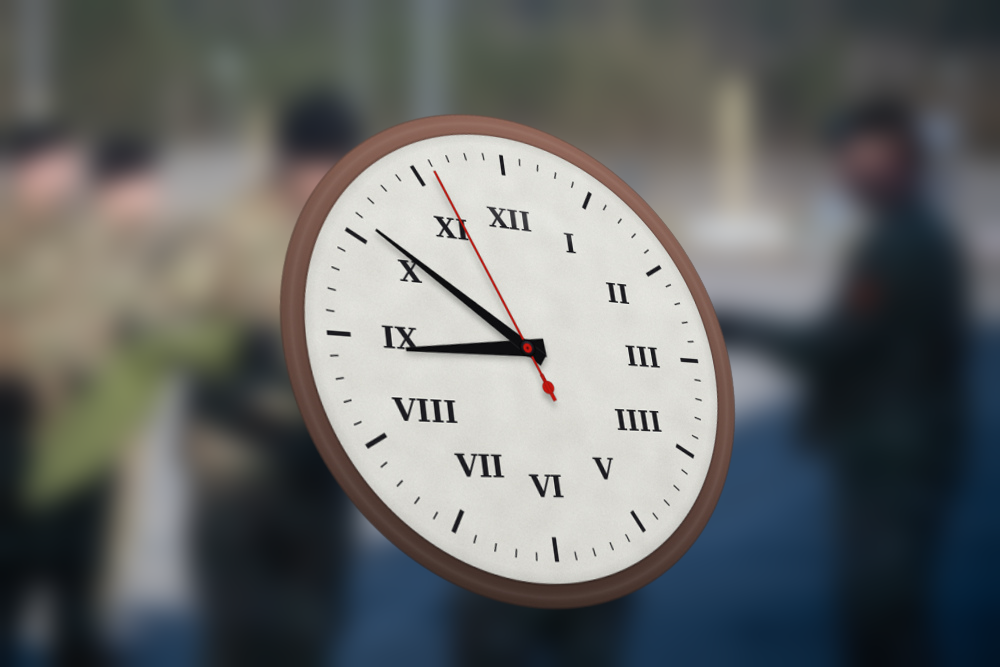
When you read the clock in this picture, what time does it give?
8:50:56
